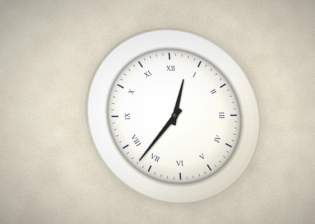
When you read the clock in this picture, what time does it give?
12:37
